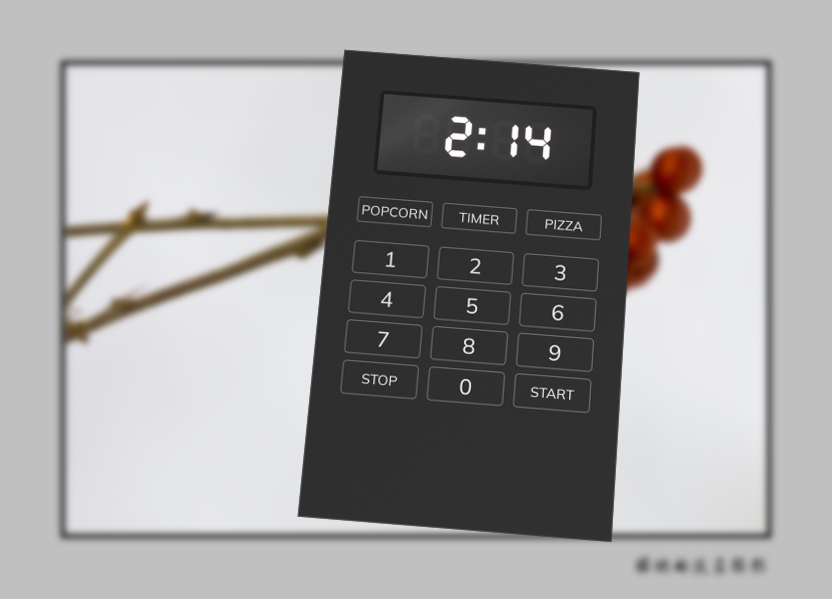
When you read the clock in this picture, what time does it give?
2:14
